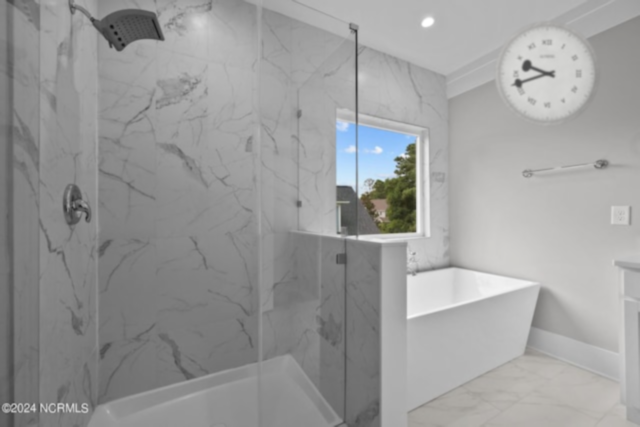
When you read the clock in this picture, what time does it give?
9:42
